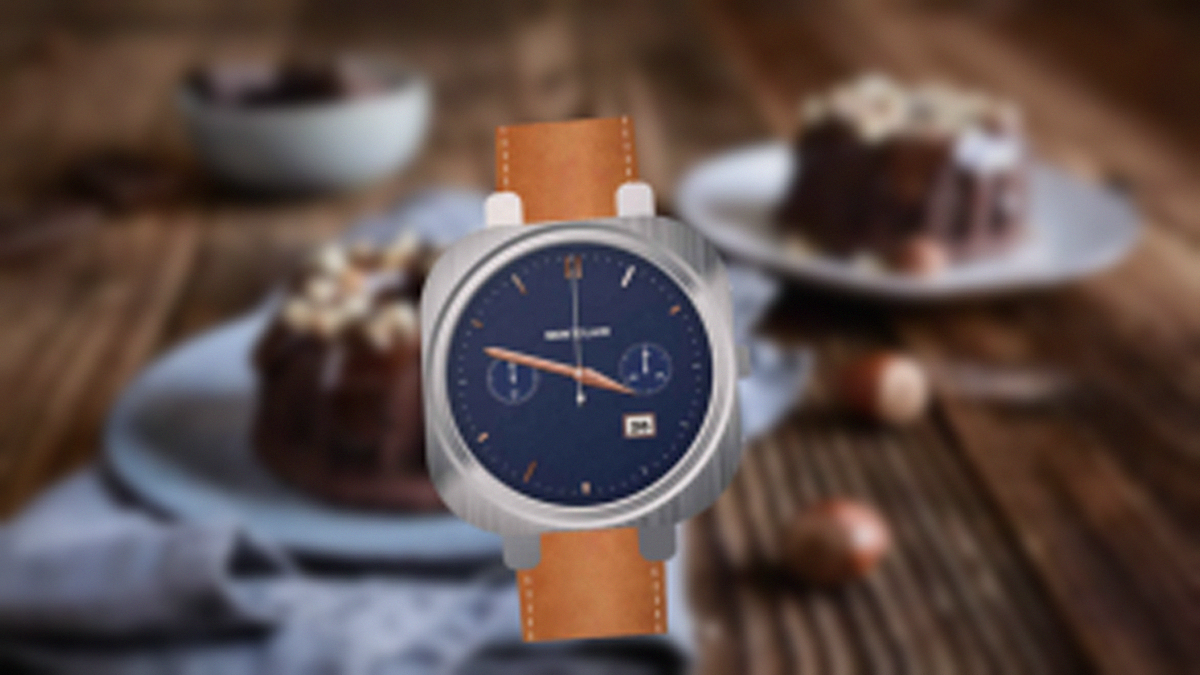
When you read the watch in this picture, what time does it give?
3:48
